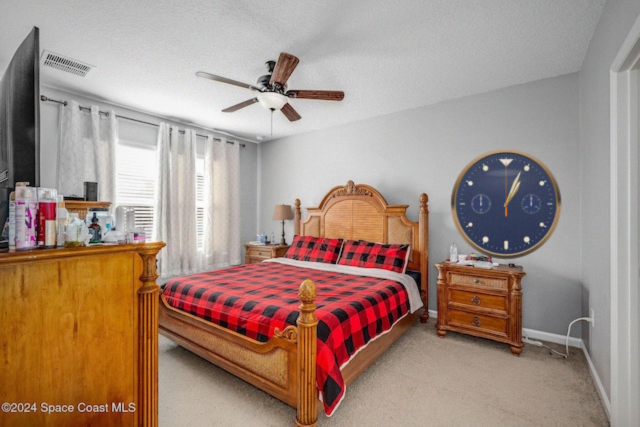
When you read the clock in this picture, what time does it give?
1:04
